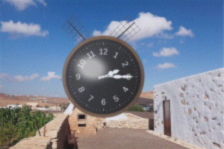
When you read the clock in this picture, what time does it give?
2:15
